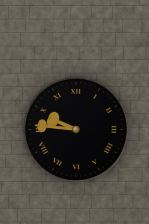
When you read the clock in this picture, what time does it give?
9:46
